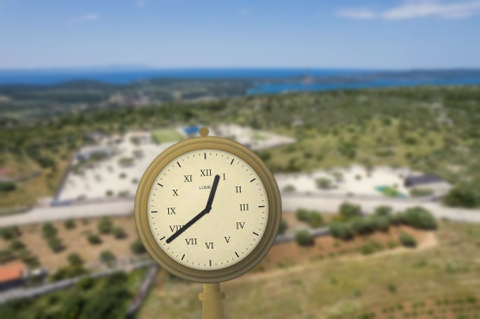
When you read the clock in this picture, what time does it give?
12:39
